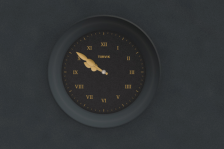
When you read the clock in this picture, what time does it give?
9:51
